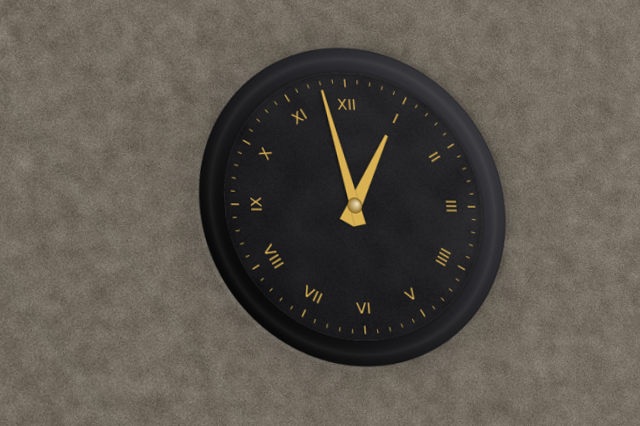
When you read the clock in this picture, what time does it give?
12:58
